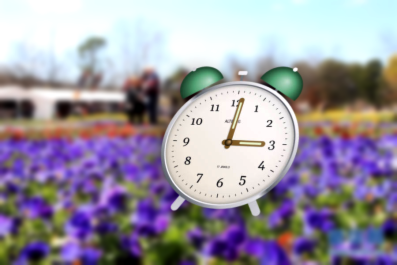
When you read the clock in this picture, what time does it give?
3:01
